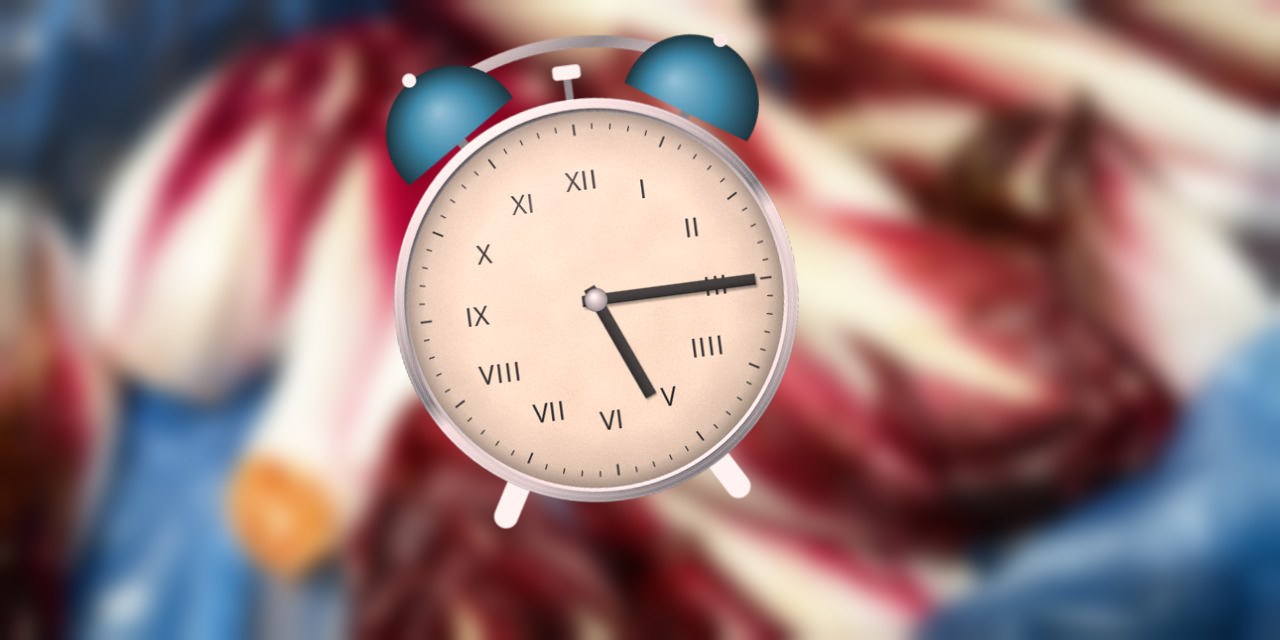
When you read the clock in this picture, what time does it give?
5:15
